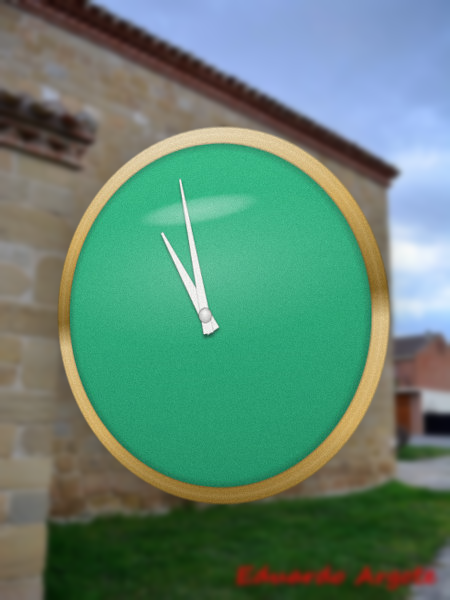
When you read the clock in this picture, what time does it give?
10:58
